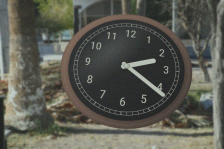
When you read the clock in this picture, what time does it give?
2:21
